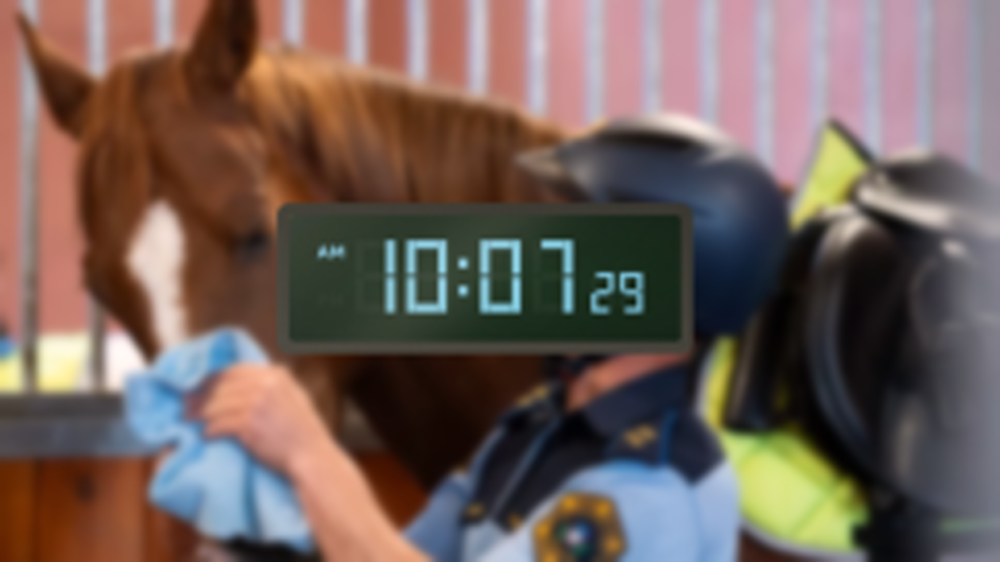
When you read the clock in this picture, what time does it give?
10:07:29
